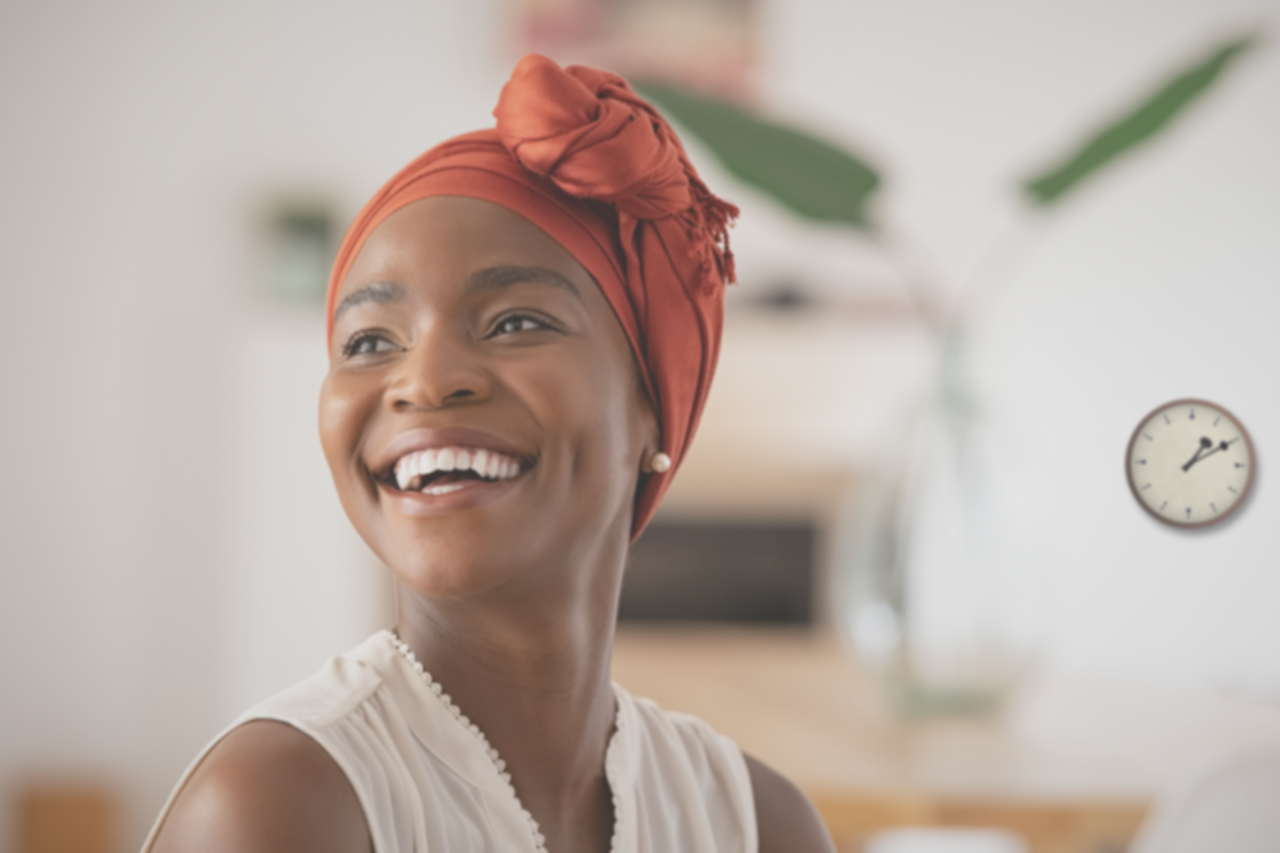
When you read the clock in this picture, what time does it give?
1:10
